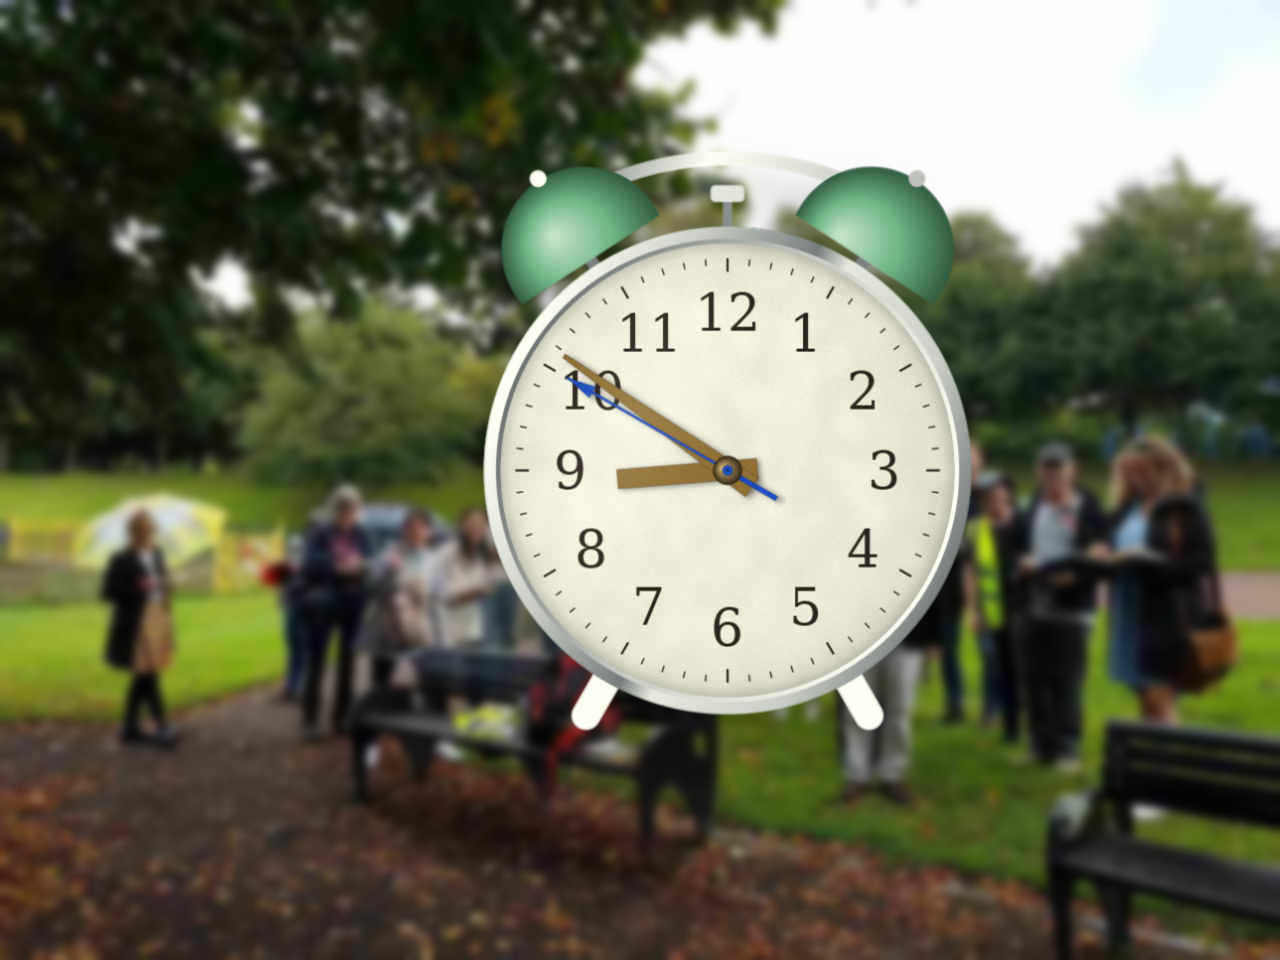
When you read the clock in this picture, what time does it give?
8:50:50
